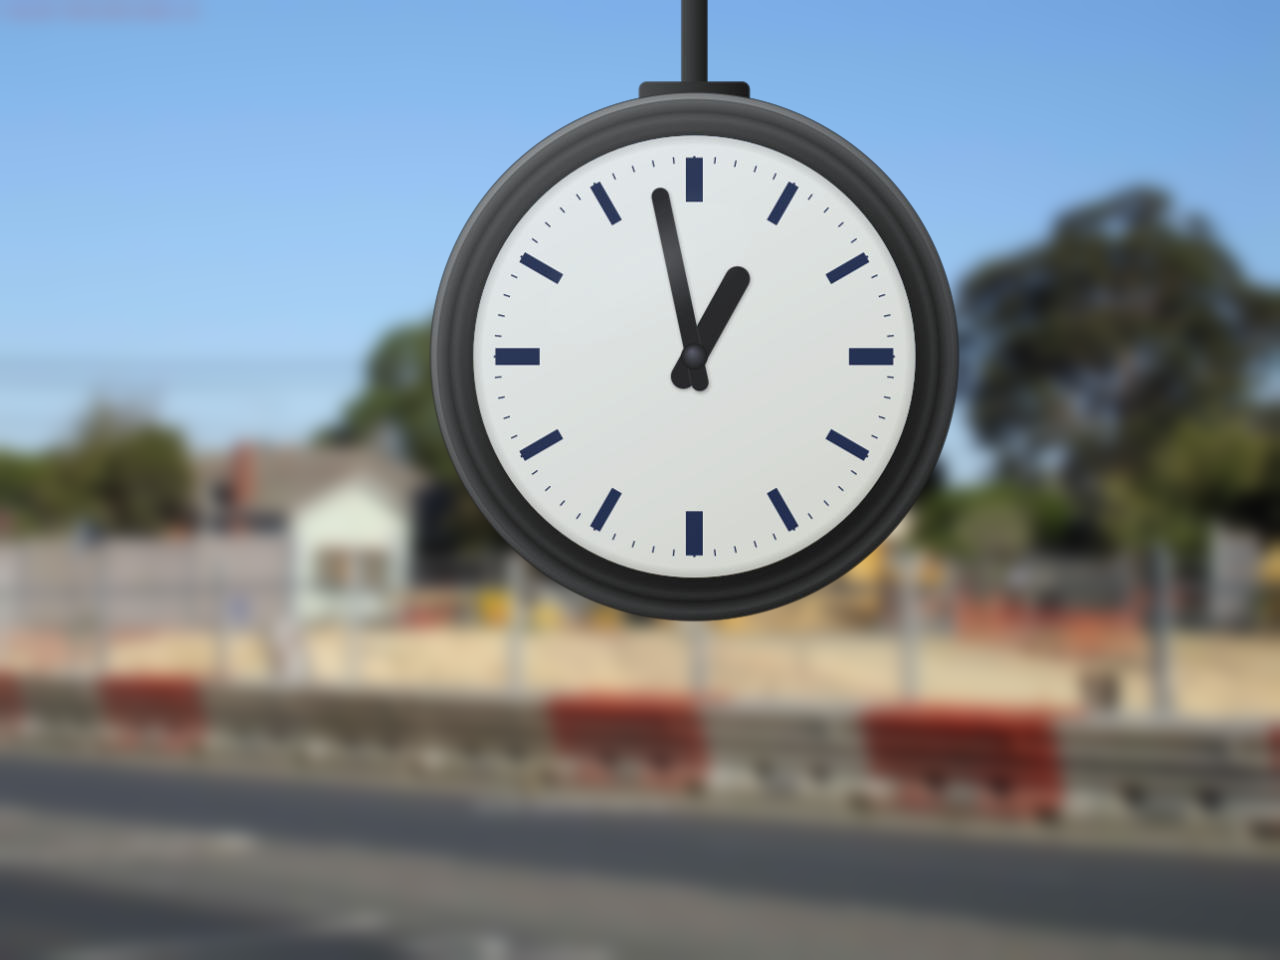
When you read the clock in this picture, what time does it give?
12:58
